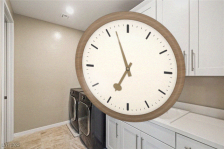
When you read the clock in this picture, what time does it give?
6:57
